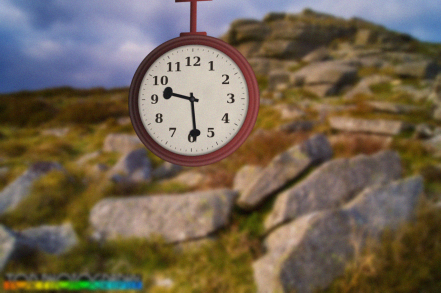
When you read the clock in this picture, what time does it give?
9:29
